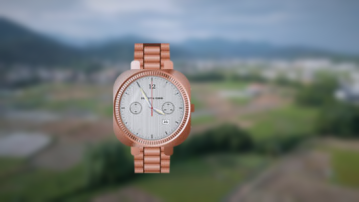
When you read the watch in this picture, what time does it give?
3:55
